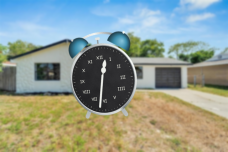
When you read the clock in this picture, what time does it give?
12:32
